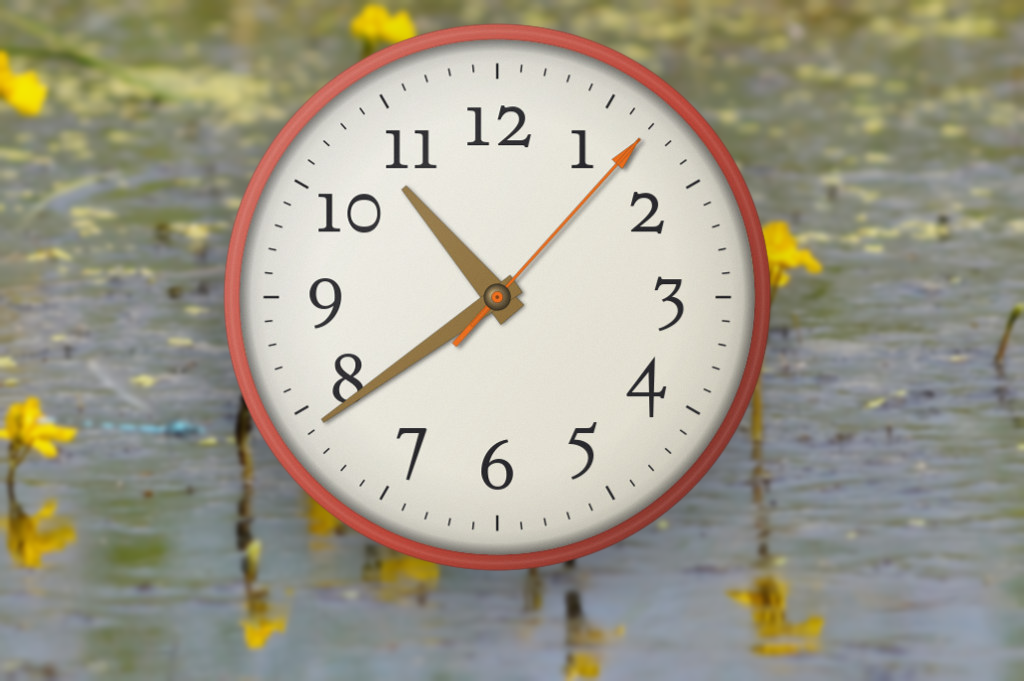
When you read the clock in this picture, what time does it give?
10:39:07
